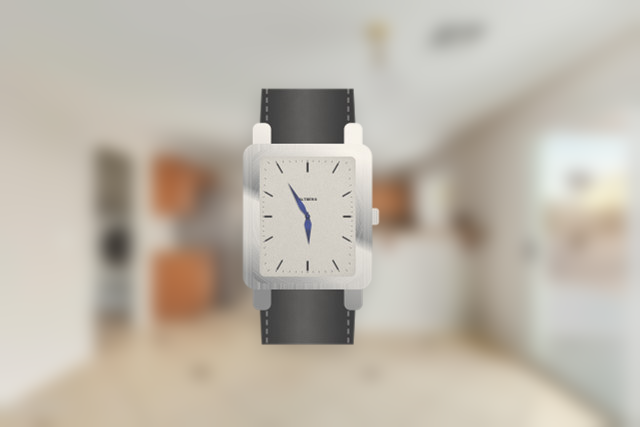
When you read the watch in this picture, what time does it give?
5:55
